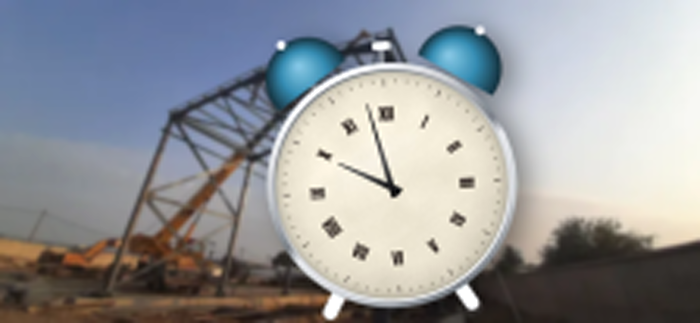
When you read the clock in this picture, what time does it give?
9:58
